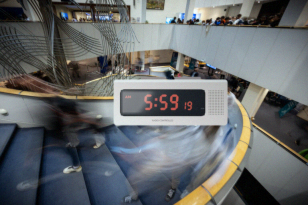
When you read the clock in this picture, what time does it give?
5:59:19
